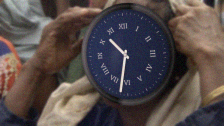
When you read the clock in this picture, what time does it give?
10:32
